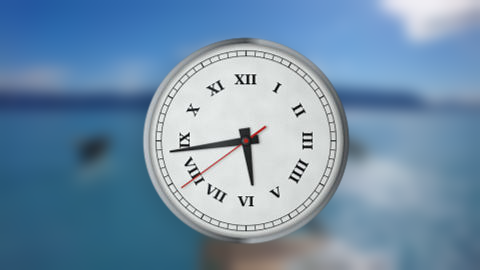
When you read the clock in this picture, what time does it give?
5:43:39
